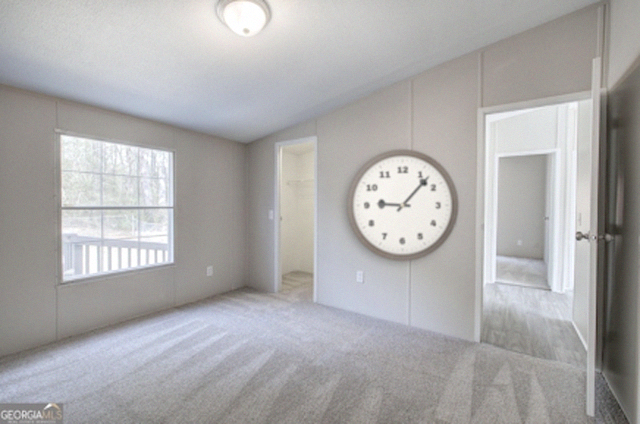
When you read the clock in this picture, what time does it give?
9:07
